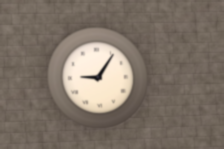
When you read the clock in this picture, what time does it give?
9:06
